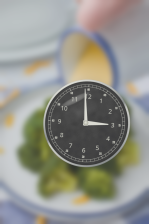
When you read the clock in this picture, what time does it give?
2:59
